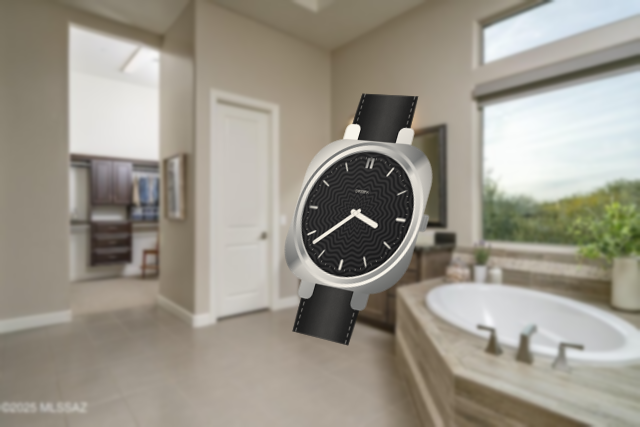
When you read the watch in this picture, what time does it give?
3:38
